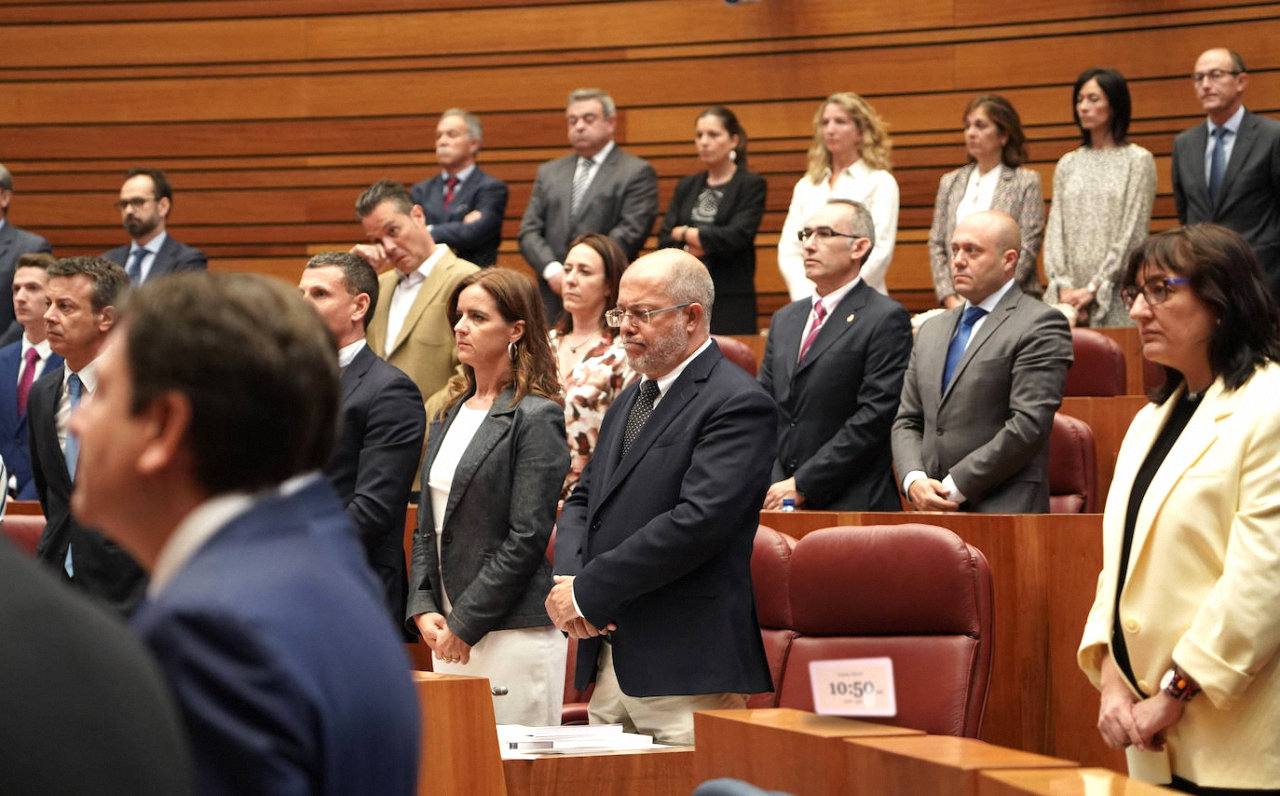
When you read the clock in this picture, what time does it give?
10:50
